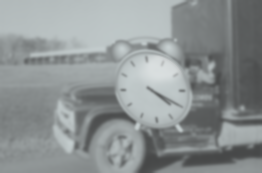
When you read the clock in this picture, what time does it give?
4:20
